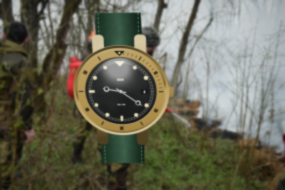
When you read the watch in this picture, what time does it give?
9:21
